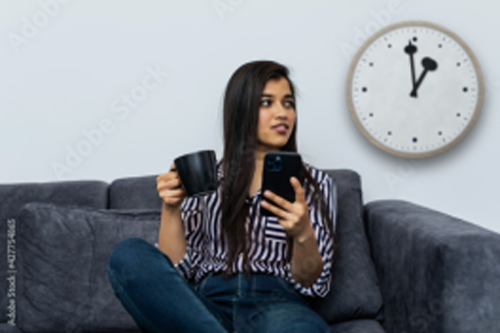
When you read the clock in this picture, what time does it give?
12:59
